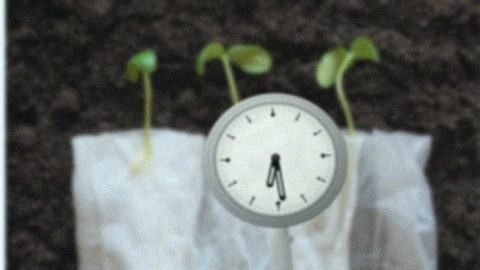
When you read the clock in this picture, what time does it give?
6:29
